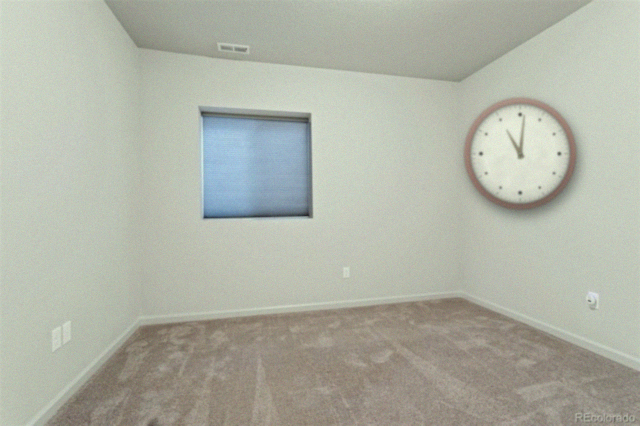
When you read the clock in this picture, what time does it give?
11:01
